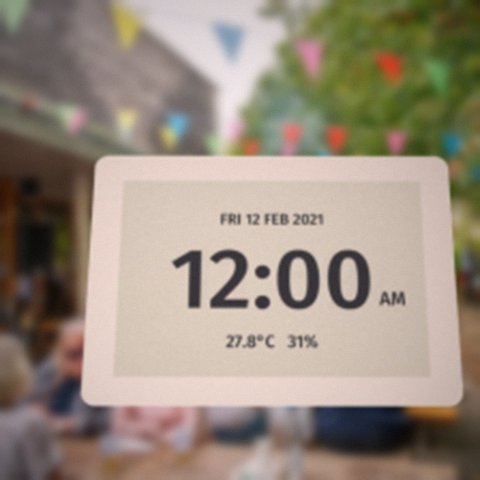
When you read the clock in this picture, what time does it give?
12:00
